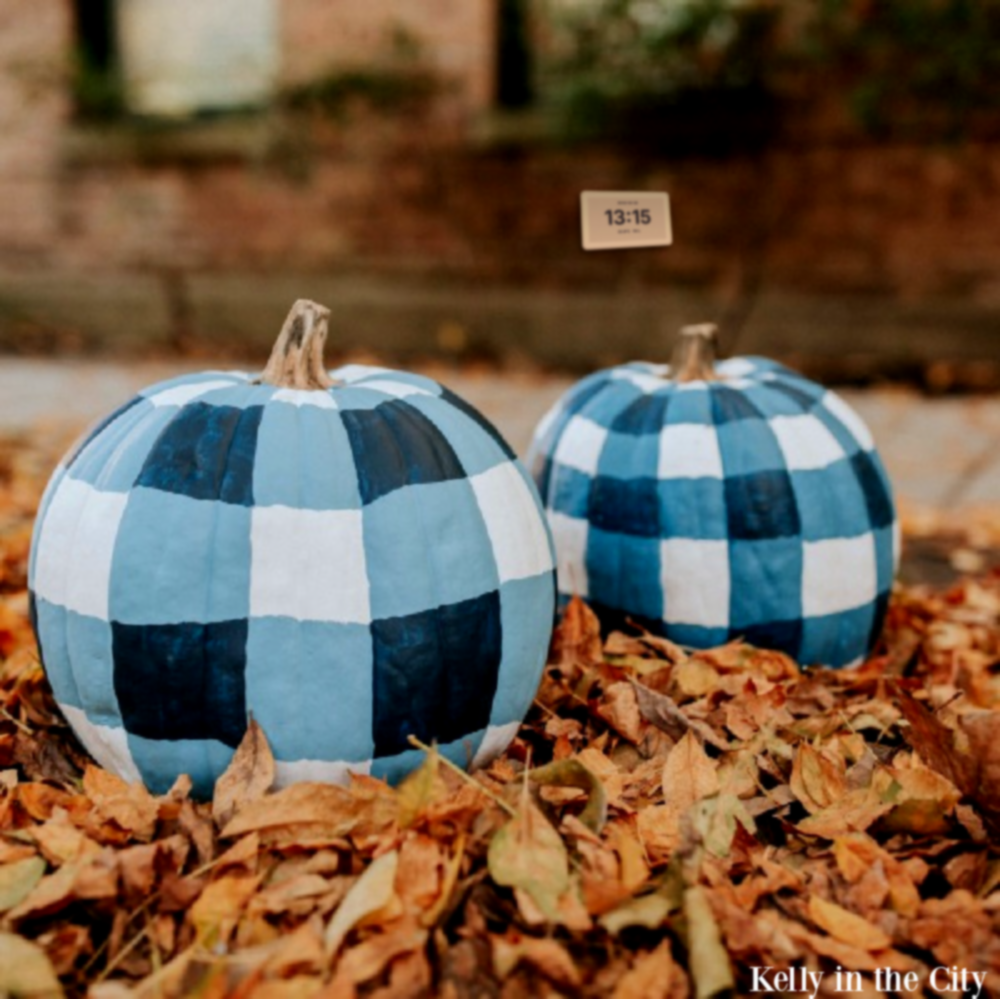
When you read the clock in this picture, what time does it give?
13:15
